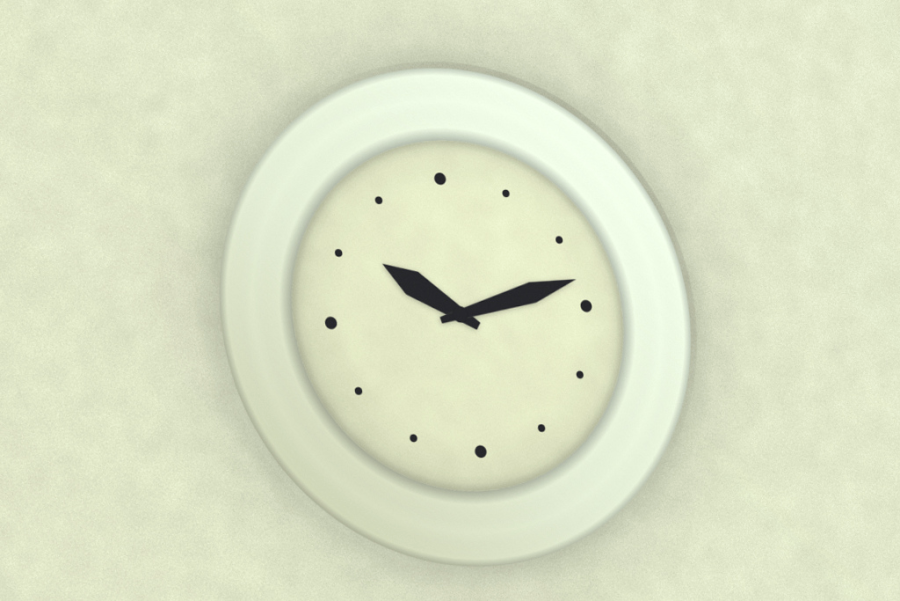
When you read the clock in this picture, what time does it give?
10:13
